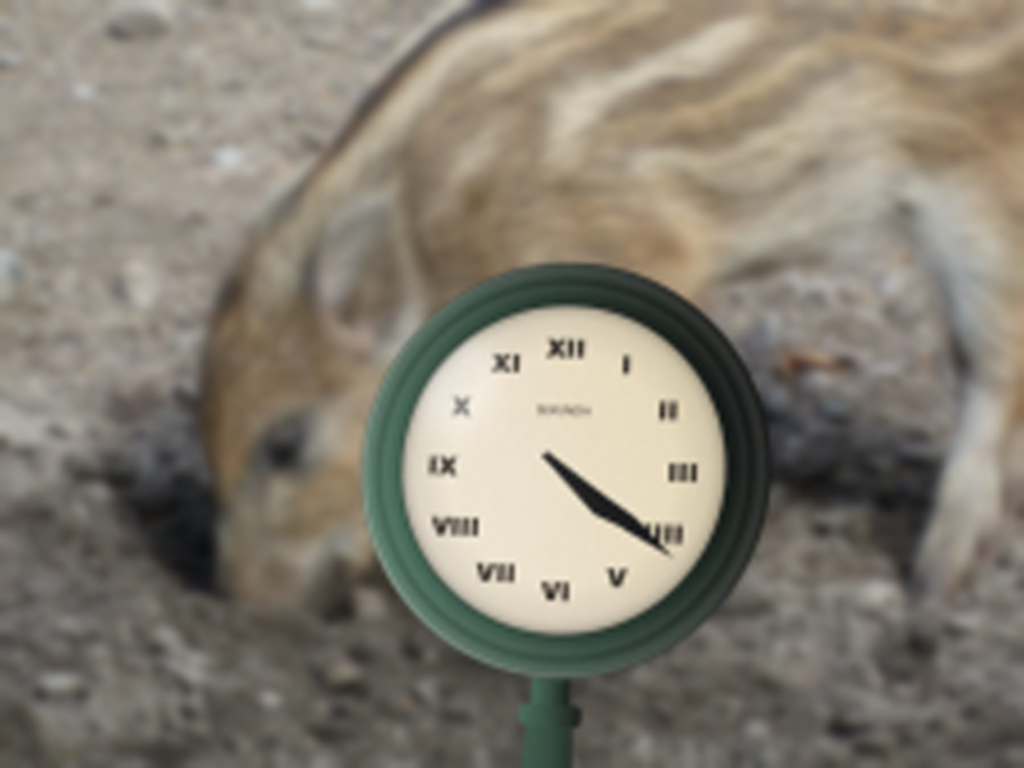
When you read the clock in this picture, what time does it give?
4:21
